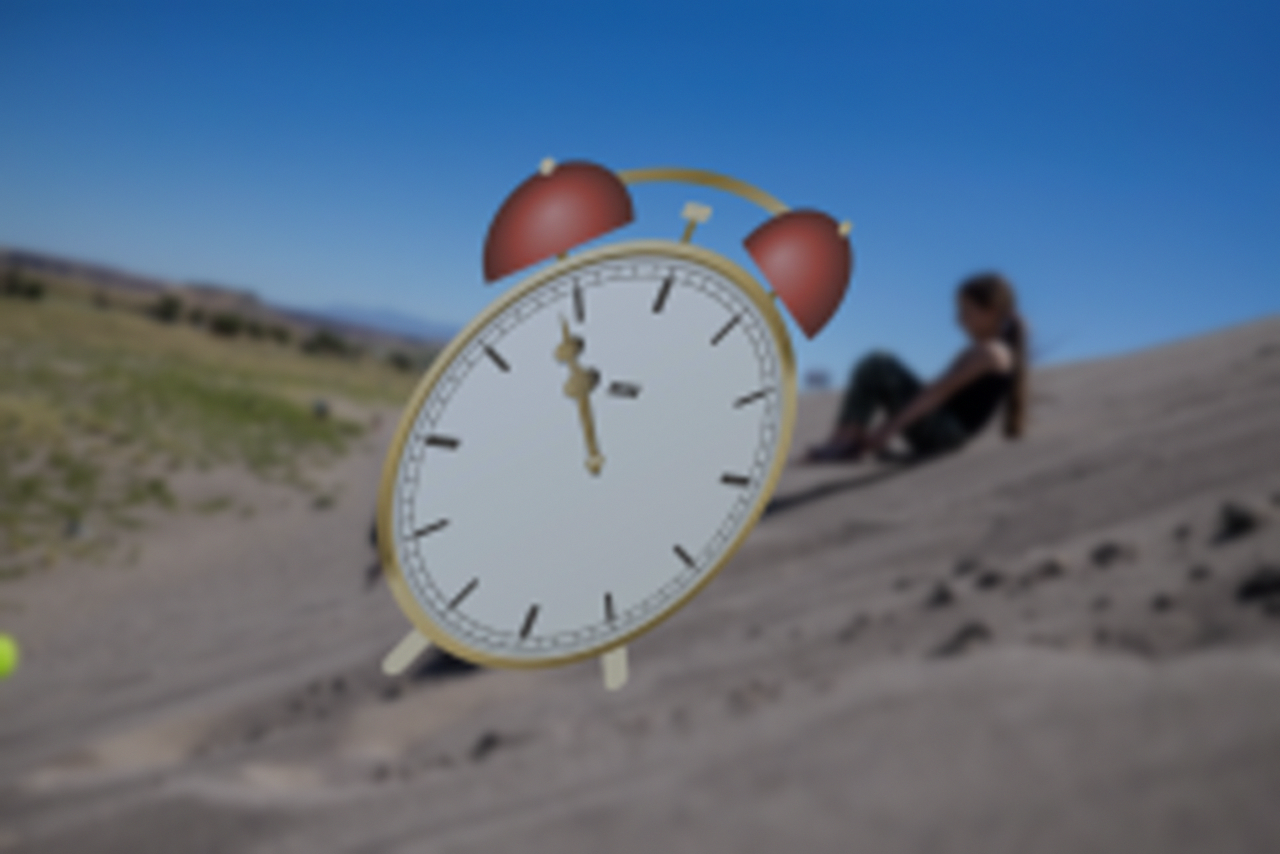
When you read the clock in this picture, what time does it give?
10:54
